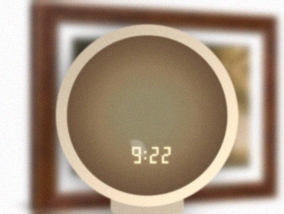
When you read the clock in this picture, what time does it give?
9:22
